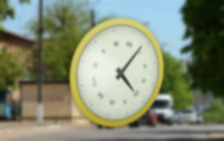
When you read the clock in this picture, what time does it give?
4:04
